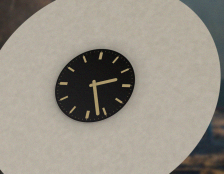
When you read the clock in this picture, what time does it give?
2:27
